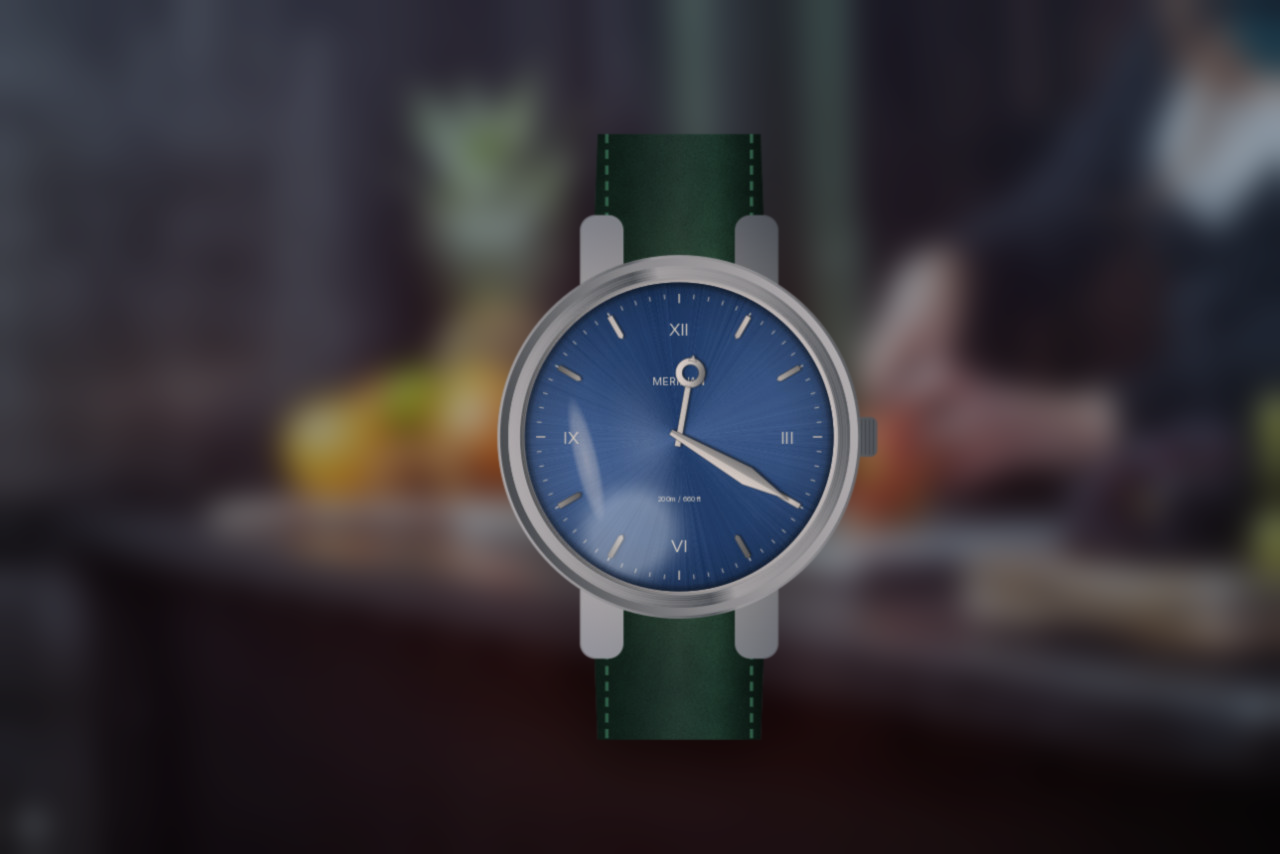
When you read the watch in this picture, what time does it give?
12:20
